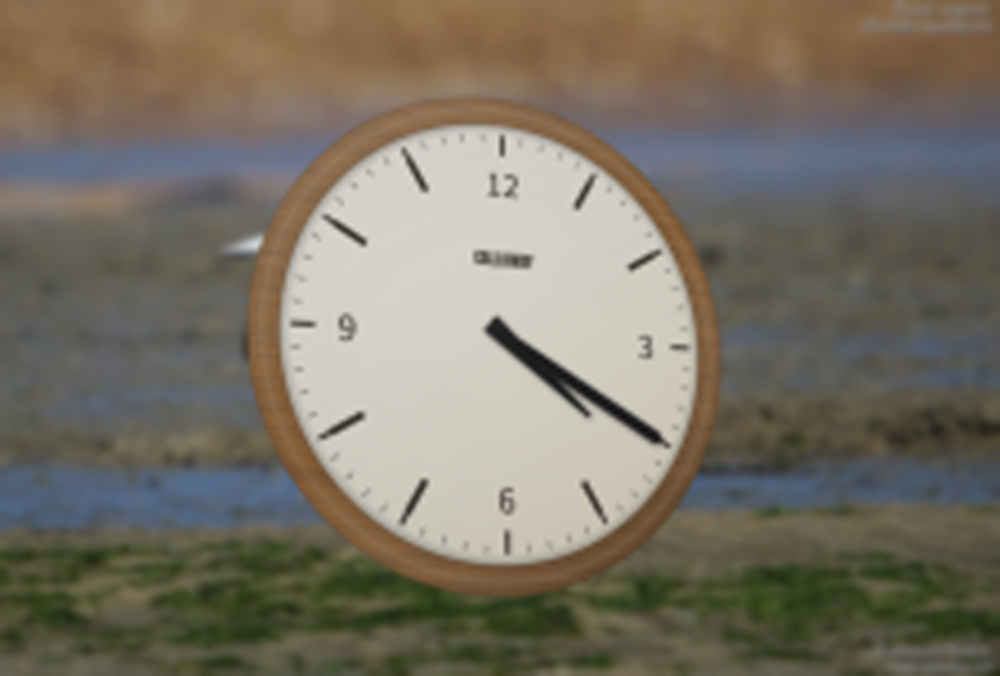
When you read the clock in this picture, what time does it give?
4:20
